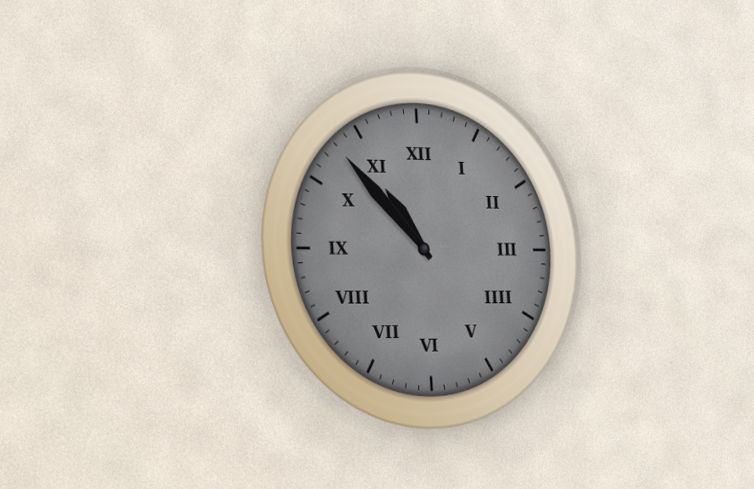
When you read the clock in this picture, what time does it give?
10:53
